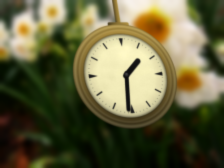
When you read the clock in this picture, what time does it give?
1:31
